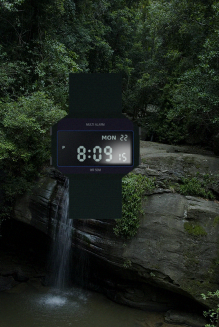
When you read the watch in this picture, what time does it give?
8:09:15
